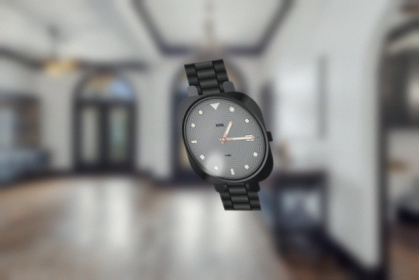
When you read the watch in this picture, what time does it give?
1:15
